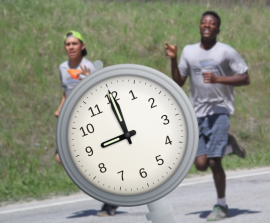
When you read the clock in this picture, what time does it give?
9:00
